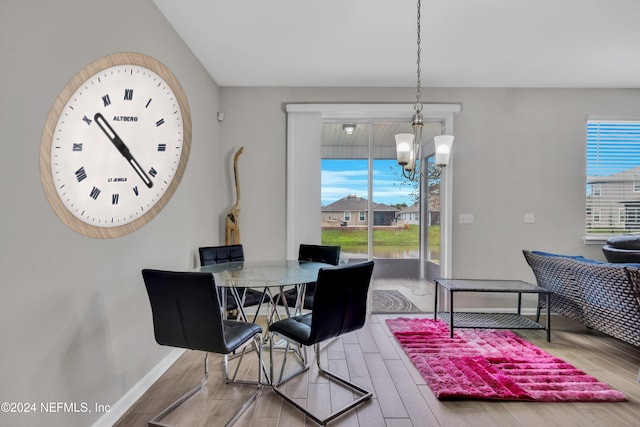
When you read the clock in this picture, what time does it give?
10:22
